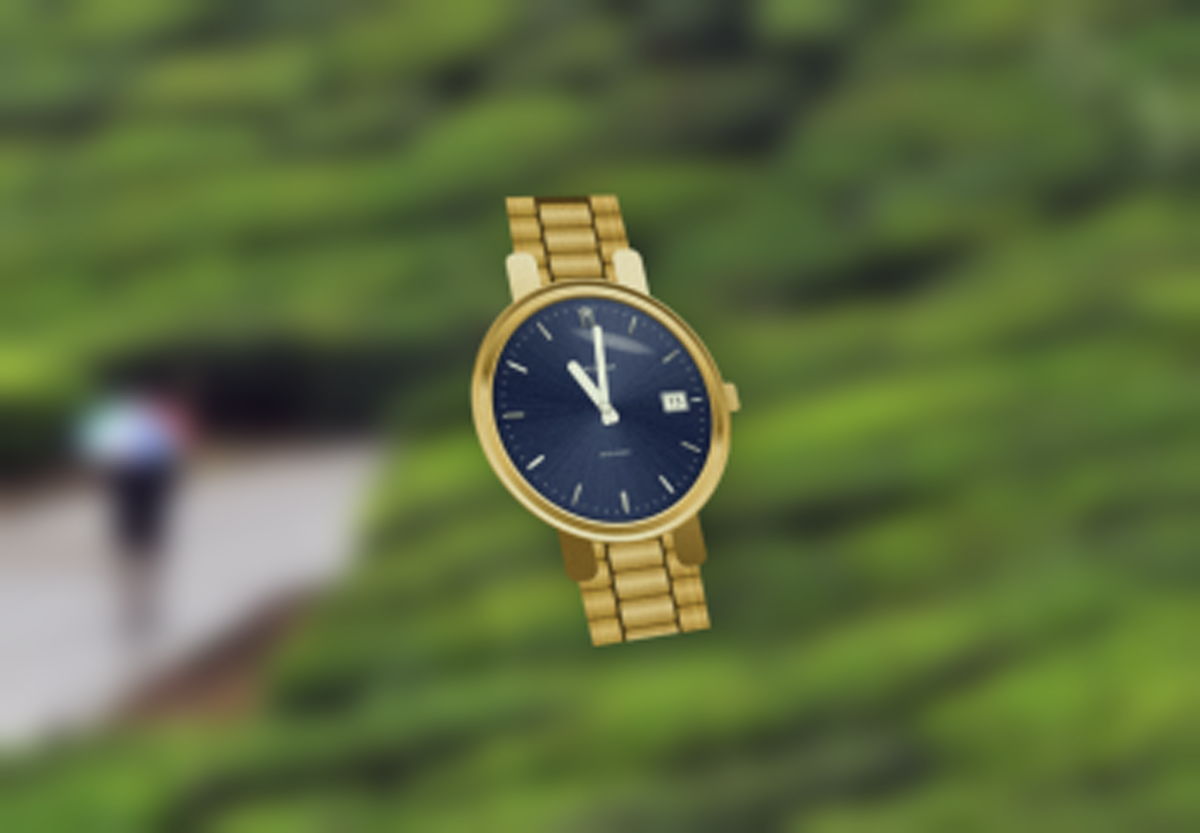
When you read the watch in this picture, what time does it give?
11:01
